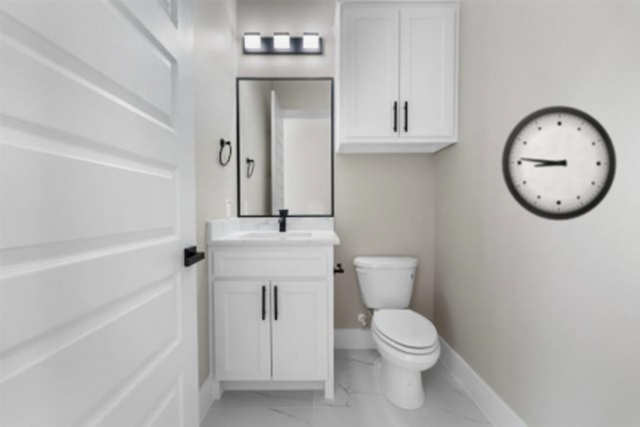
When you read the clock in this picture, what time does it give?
8:46
